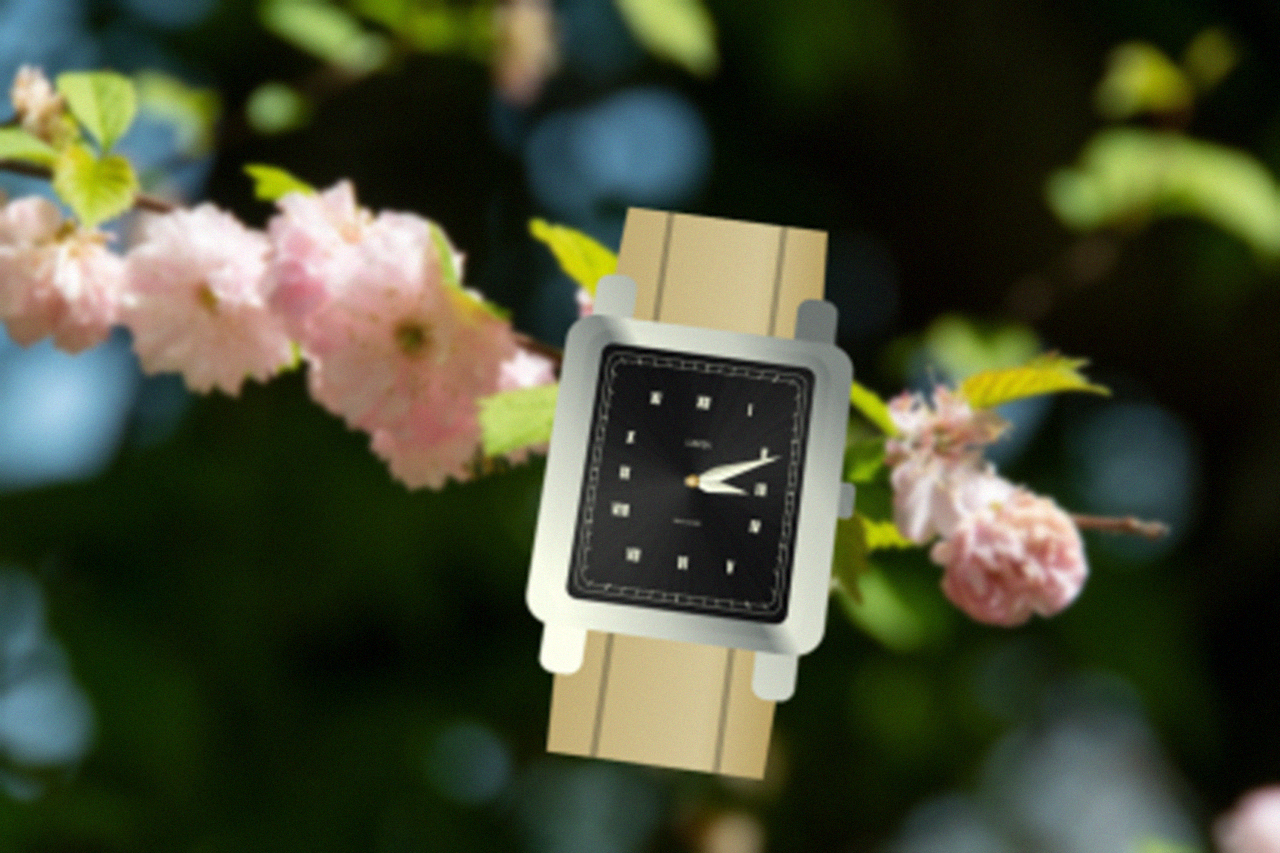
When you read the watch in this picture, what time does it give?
3:11
